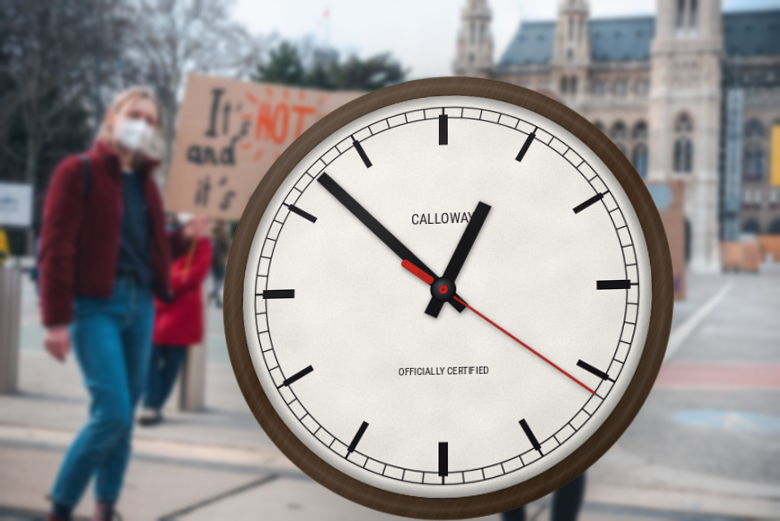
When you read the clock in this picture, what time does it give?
12:52:21
